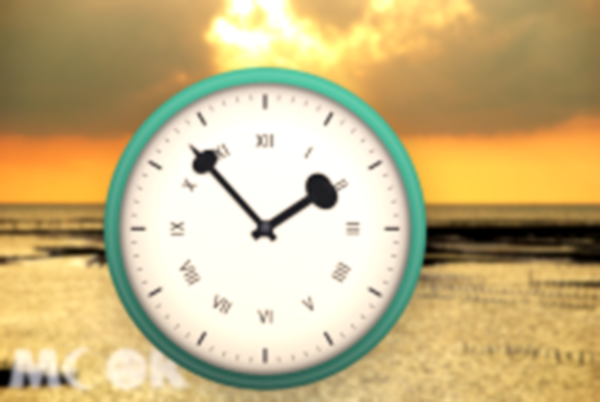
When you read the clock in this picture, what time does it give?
1:53
